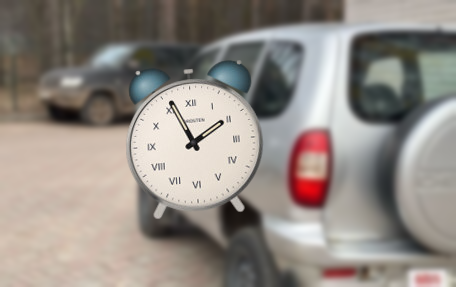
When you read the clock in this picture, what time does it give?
1:56
